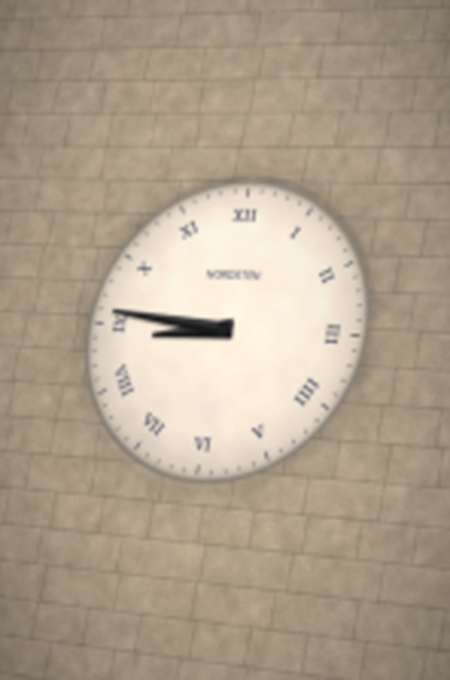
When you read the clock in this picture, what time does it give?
8:46
